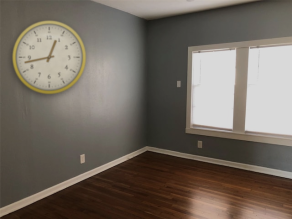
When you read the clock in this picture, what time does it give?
12:43
